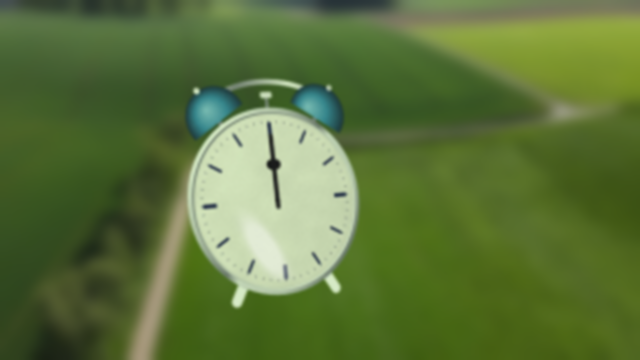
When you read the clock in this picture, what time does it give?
12:00
